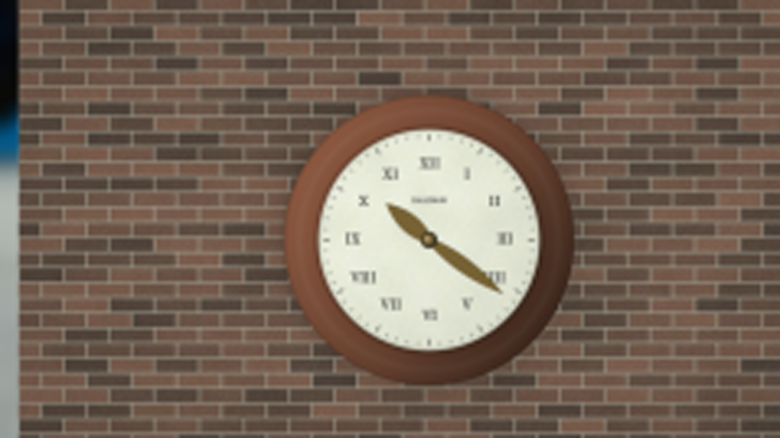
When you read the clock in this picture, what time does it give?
10:21
